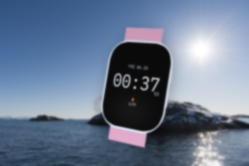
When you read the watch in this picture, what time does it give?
0:37
